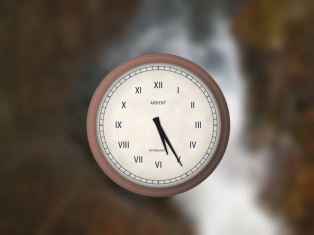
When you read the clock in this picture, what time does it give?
5:25
